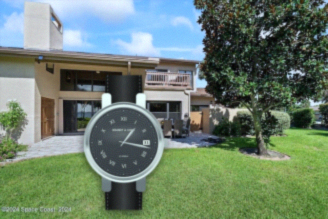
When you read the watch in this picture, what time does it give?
1:17
